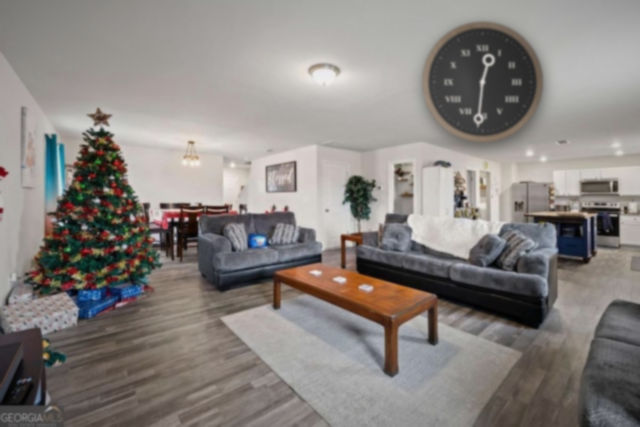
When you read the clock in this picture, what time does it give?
12:31
